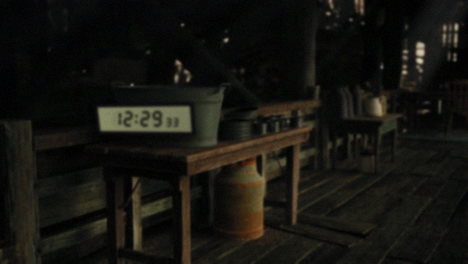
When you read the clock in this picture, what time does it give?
12:29
